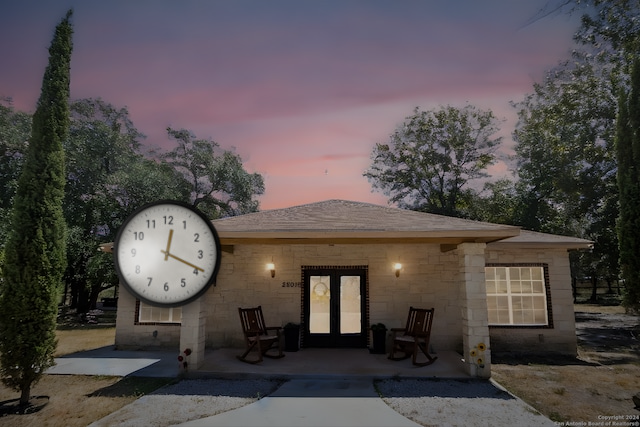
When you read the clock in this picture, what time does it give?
12:19
